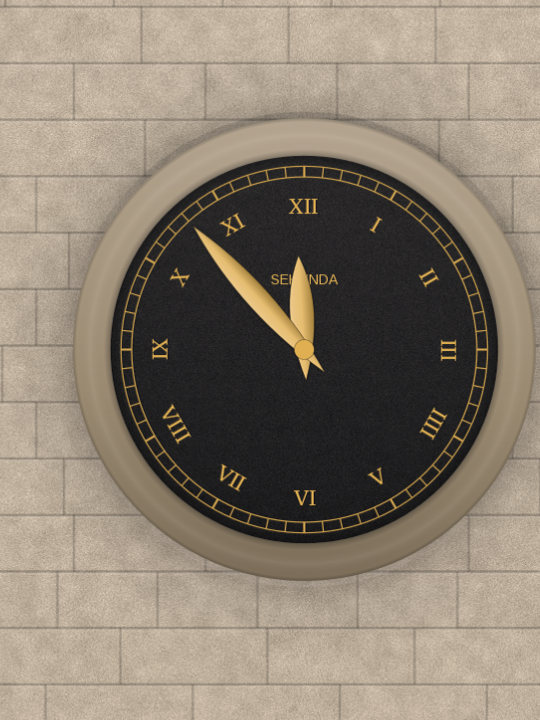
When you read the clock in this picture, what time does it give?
11:53
